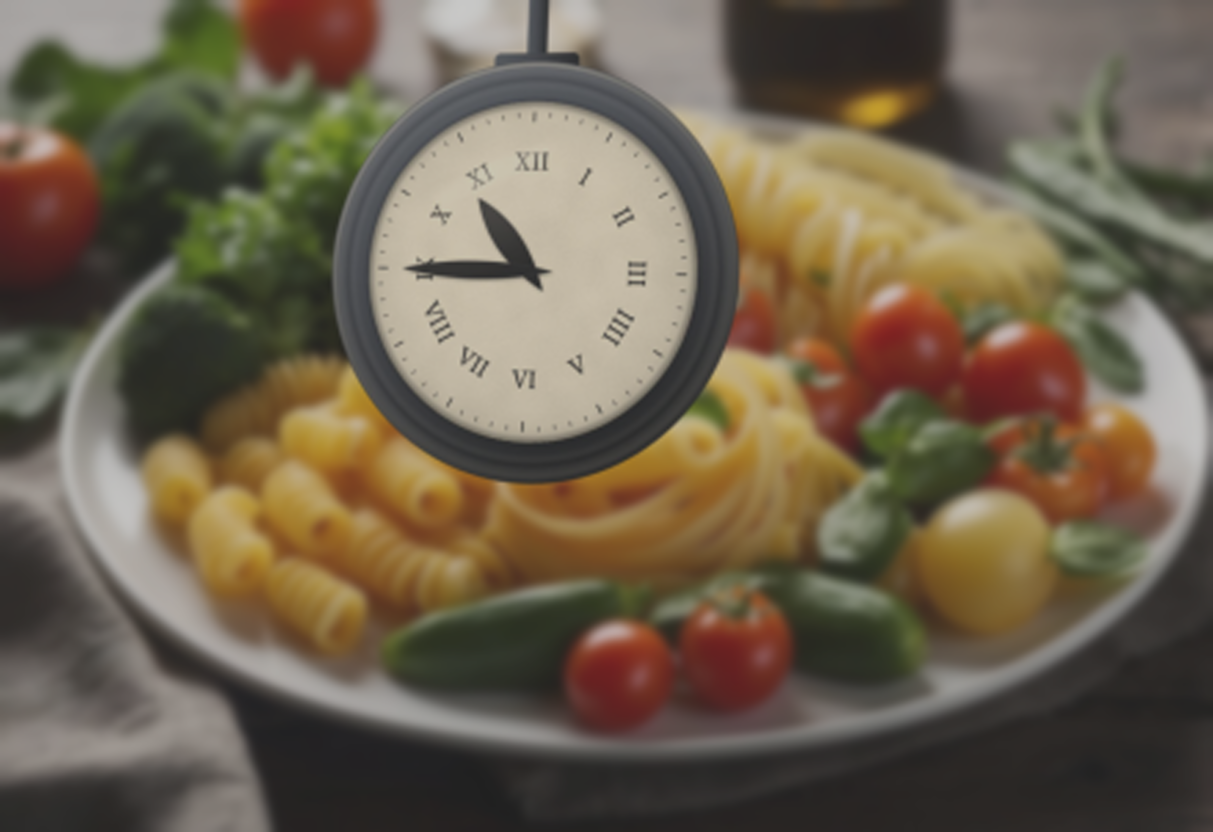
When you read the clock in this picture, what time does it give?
10:45
